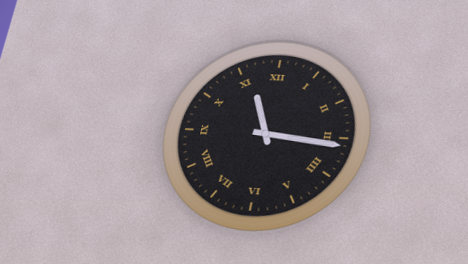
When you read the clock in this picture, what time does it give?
11:16
